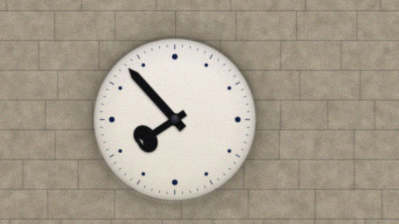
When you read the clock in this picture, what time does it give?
7:53
